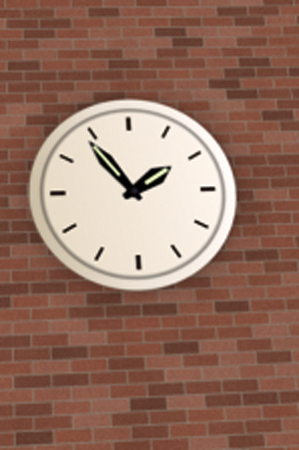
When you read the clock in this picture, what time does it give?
1:54
